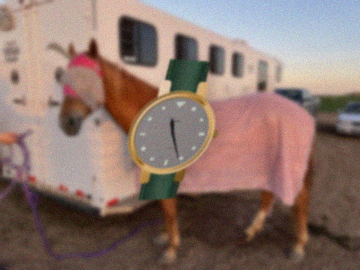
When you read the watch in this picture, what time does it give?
11:26
